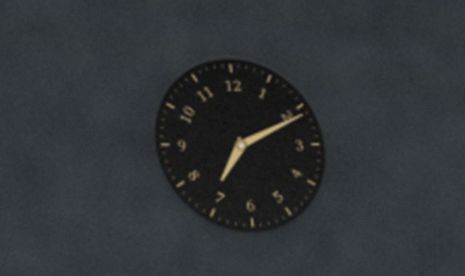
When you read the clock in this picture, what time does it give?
7:11
